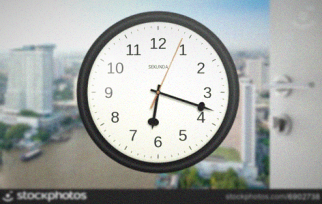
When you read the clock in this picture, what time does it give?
6:18:04
